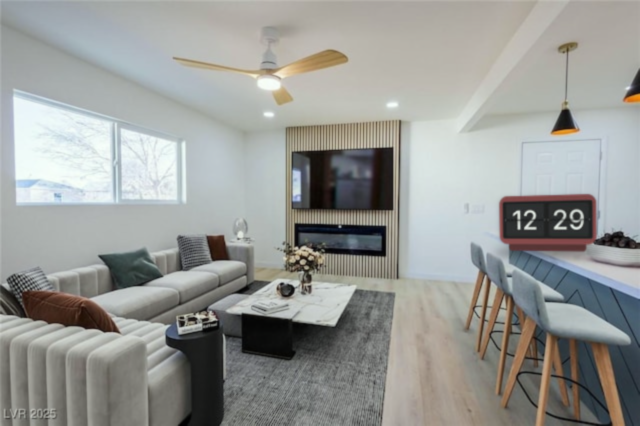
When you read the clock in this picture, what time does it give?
12:29
